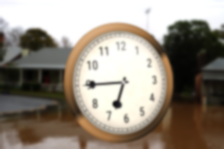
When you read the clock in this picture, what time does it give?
6:45
